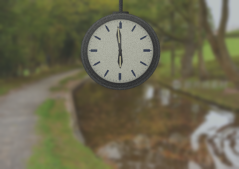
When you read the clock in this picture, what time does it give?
5:59
